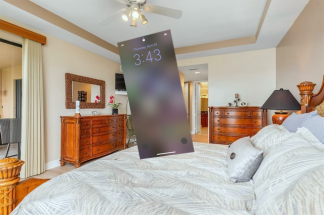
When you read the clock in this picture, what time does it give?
3:43
